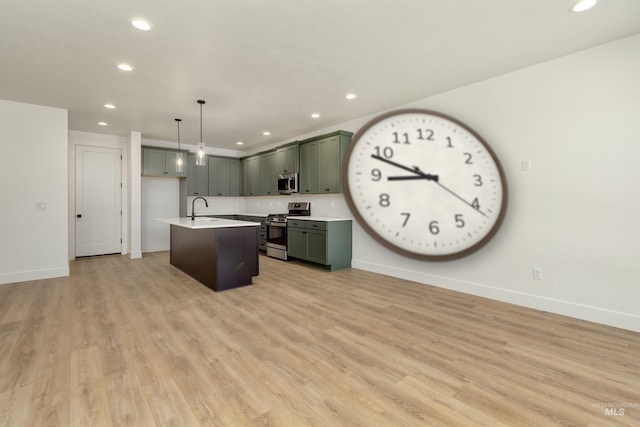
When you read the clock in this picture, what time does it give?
8:48:21
